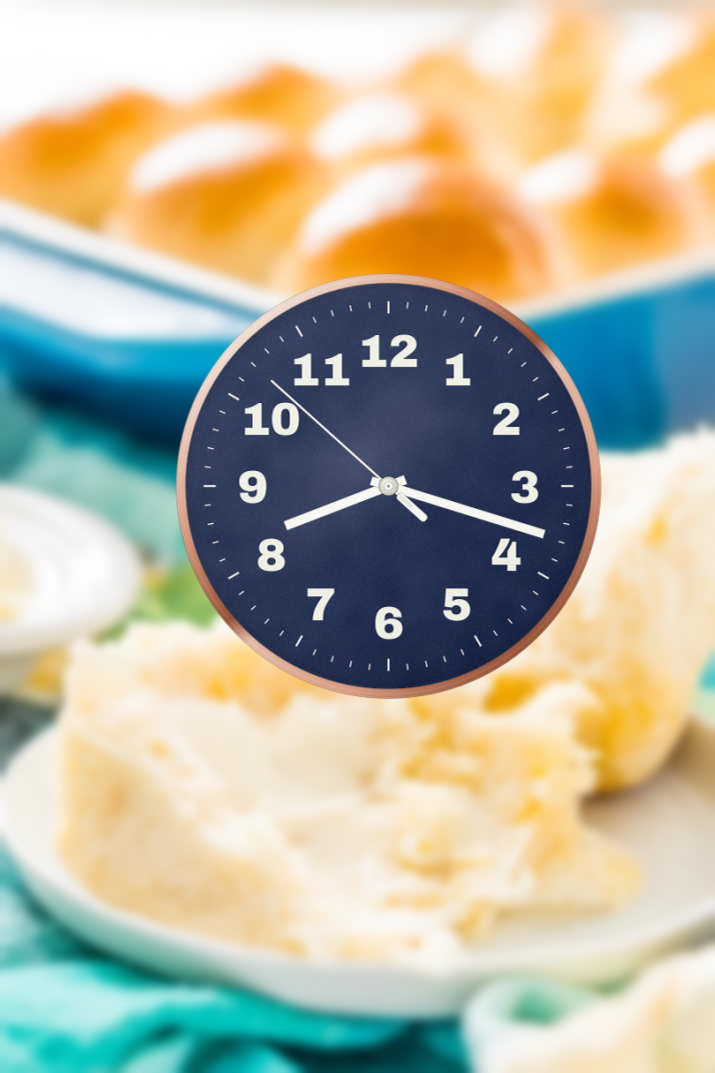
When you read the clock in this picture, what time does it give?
8:17:52
